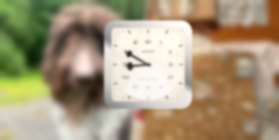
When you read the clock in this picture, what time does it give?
8:50
